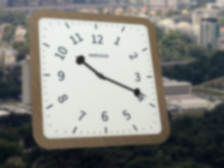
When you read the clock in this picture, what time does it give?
10:19
